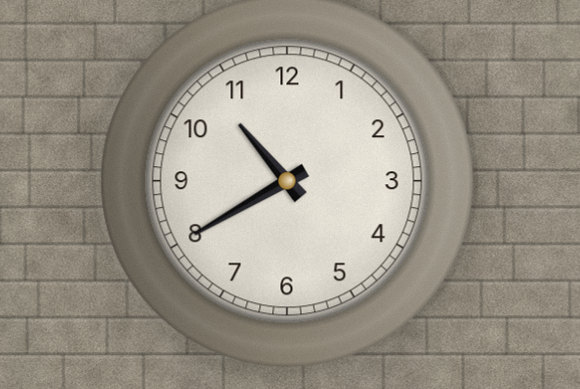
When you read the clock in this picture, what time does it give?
10:40
